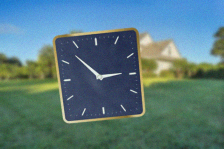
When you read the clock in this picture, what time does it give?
2:53
